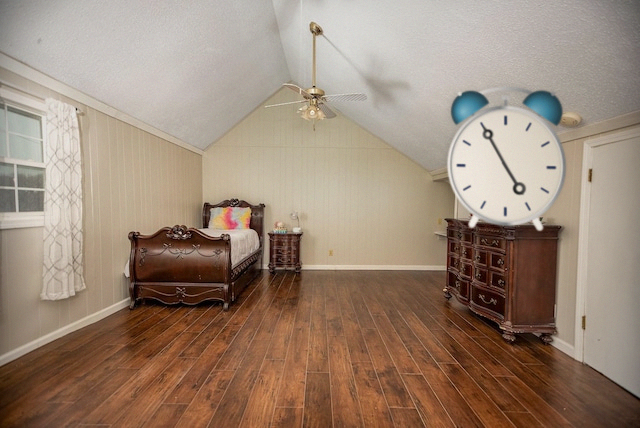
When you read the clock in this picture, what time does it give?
4:55
